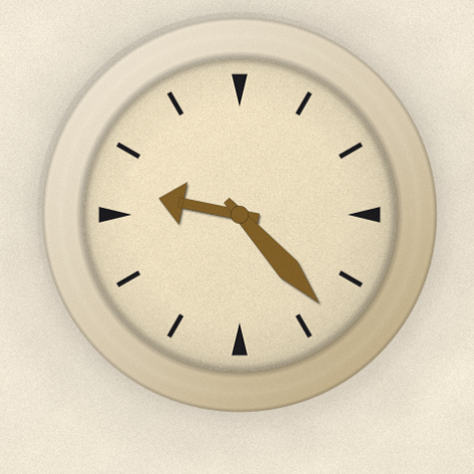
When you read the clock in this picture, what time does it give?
9:23
